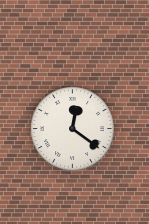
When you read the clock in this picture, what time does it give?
12:21
